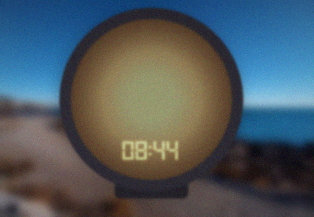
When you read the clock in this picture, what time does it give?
8:44
